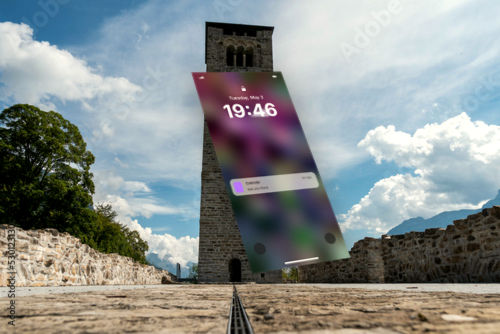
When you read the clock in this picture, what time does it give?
19:46
